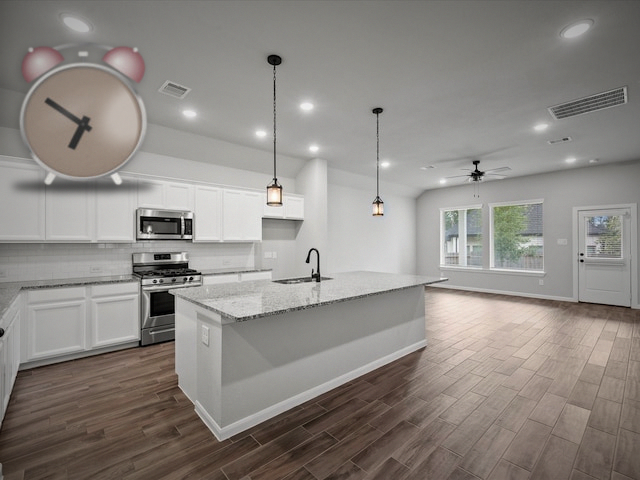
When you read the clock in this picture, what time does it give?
6:51
